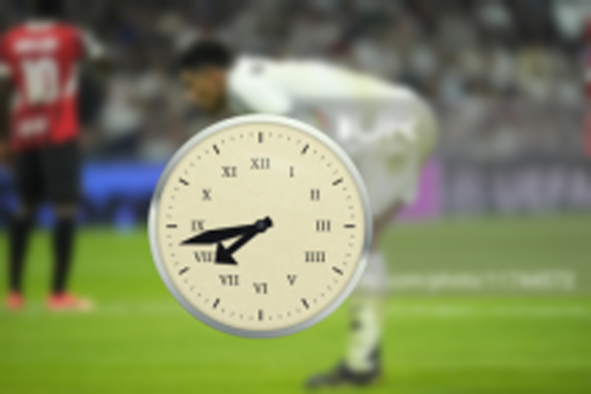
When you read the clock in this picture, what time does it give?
7:43
